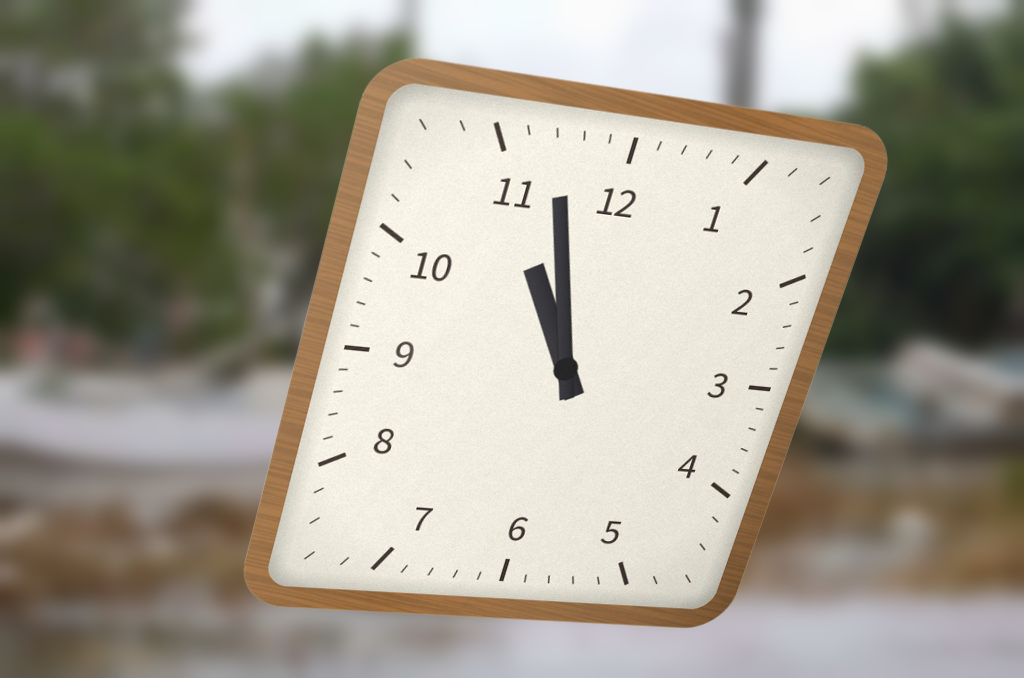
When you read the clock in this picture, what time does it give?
10:57
